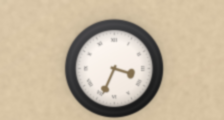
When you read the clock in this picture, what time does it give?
3:34
